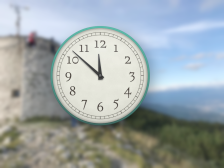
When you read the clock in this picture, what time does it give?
11:52
